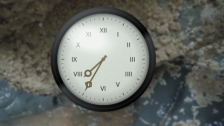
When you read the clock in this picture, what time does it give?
7:35
